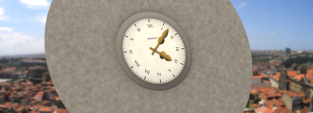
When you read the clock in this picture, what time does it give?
4:07
